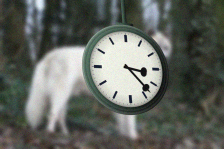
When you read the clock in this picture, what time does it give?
3:23
